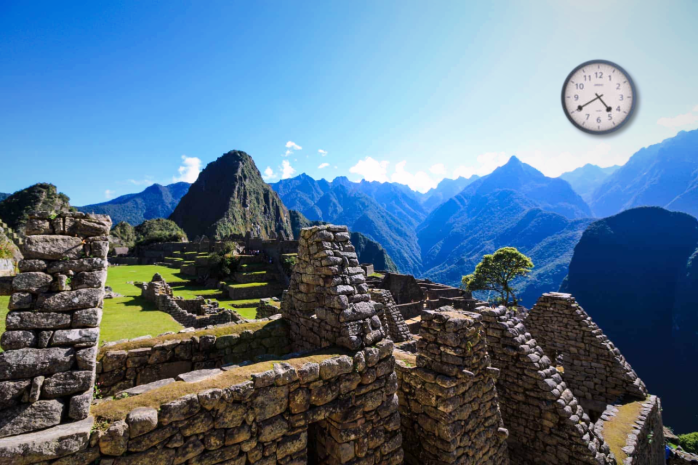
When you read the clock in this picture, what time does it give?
4:40
